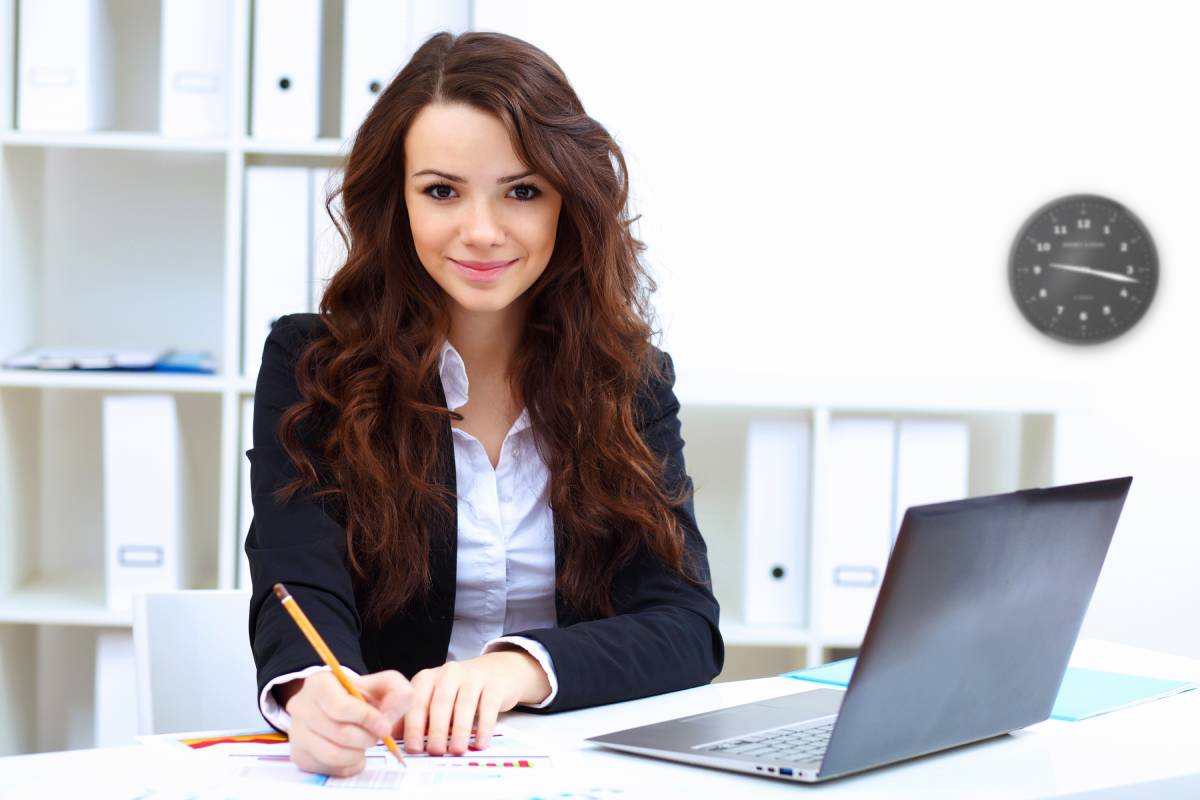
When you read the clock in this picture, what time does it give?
9:17
